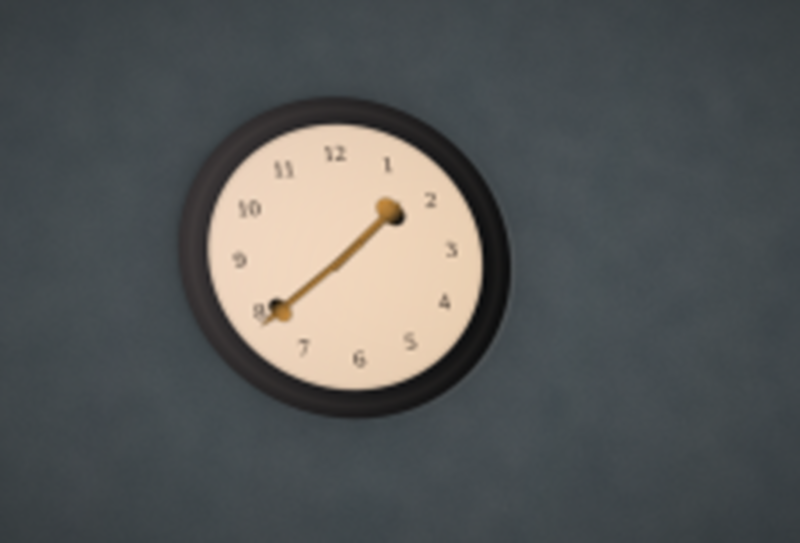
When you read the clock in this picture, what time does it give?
1:39
